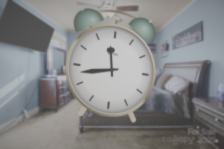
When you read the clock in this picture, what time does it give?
11:43
